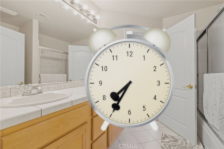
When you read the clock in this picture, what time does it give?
7:35
